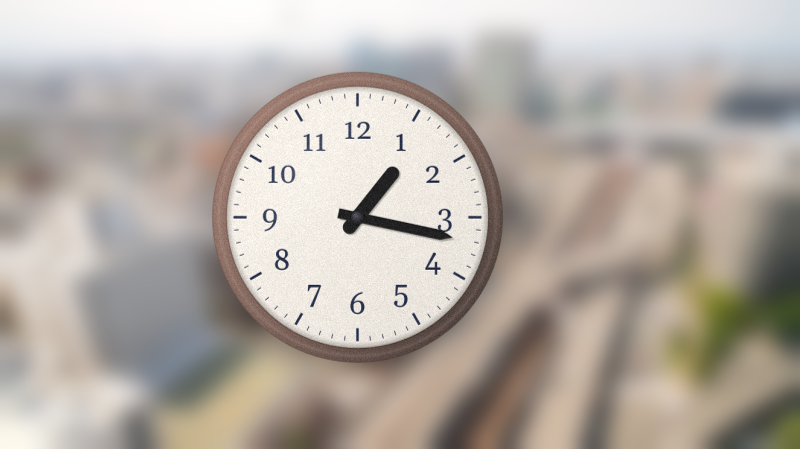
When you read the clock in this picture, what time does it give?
1:17
